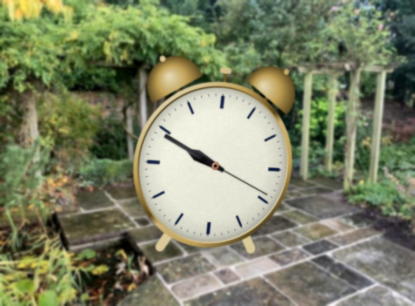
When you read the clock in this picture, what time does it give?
9:49:19
